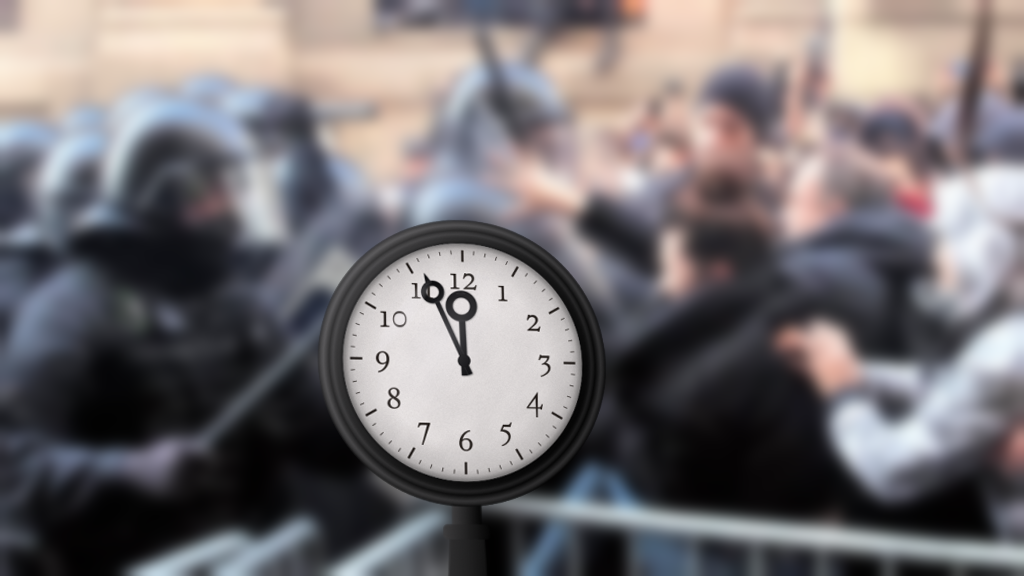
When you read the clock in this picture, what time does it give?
11:56
